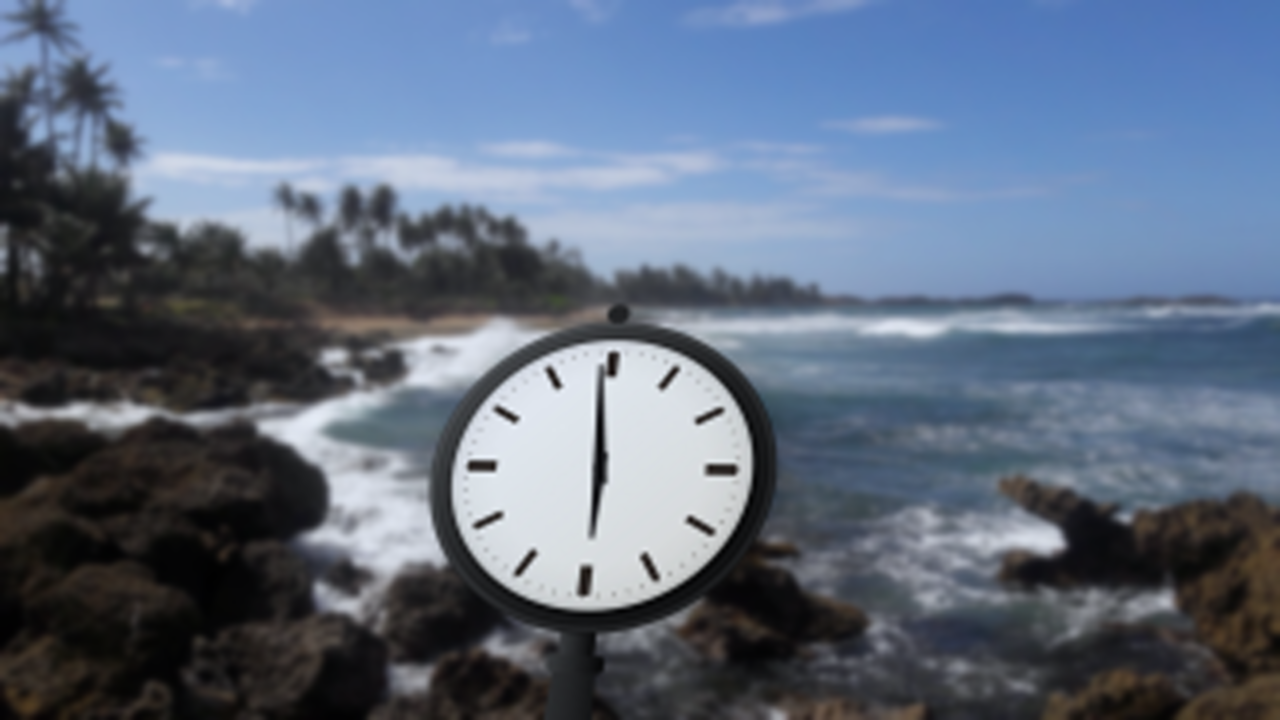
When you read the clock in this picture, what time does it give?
5:59
